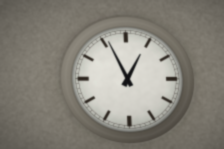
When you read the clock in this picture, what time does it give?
12:56
